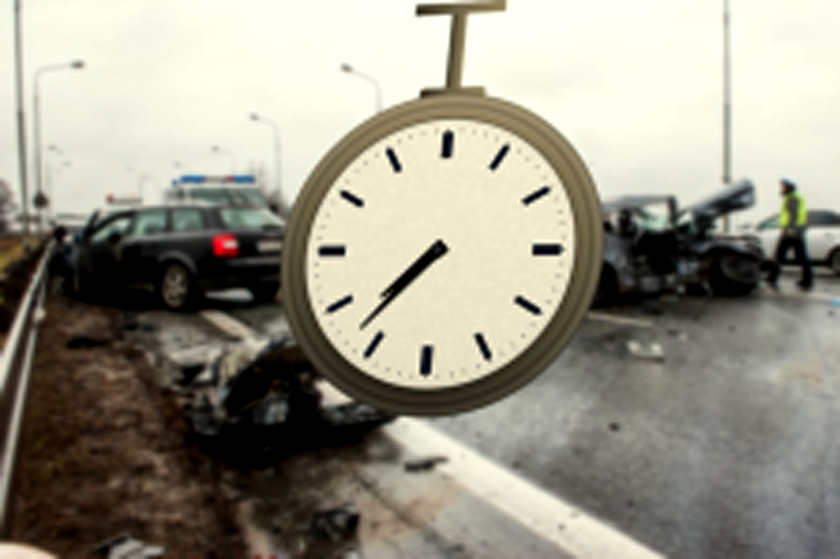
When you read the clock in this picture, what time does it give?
7:37
